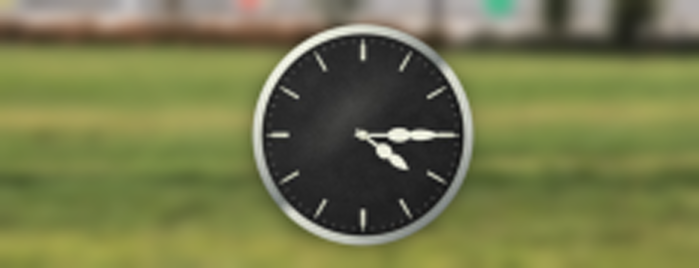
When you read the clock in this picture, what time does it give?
4:15
